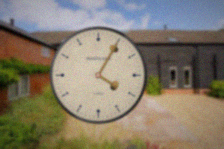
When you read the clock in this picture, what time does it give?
4:05
